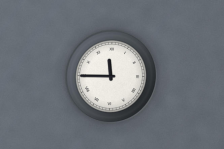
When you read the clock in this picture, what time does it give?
11:45
